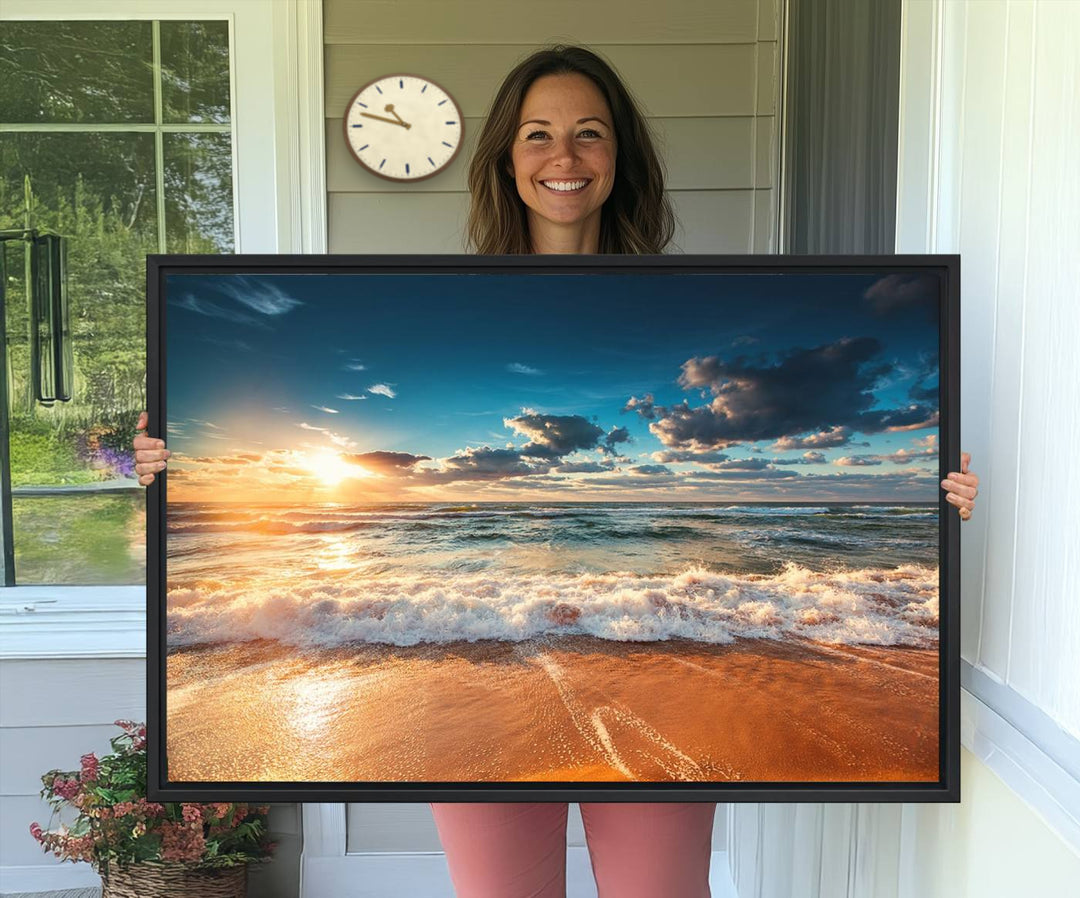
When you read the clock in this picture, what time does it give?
10:48
